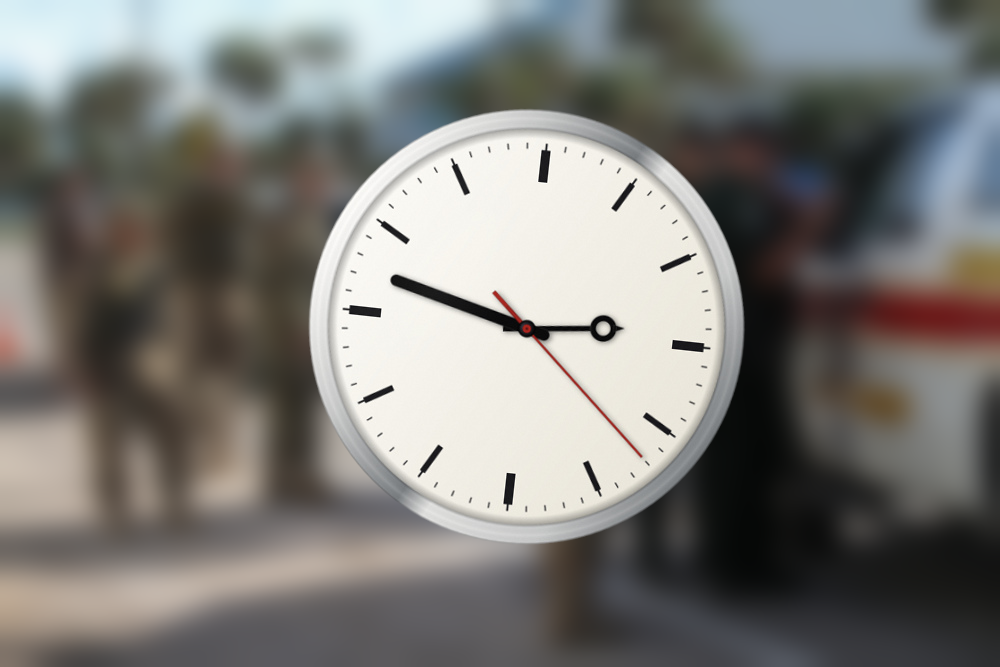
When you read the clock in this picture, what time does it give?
2:47:22
